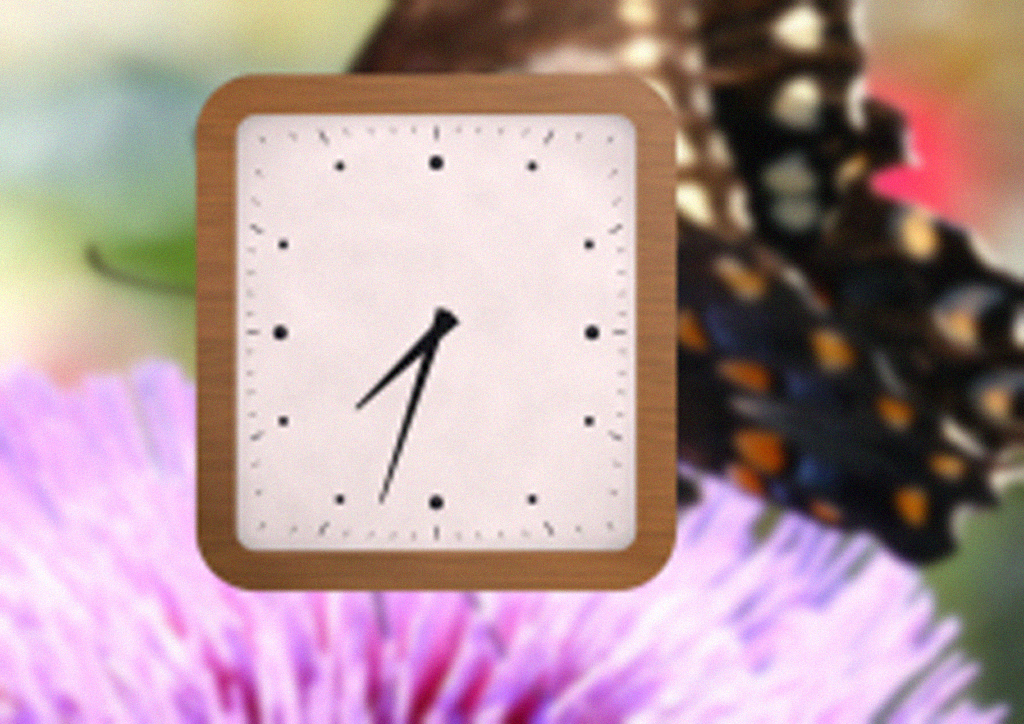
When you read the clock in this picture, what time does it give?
7:33
